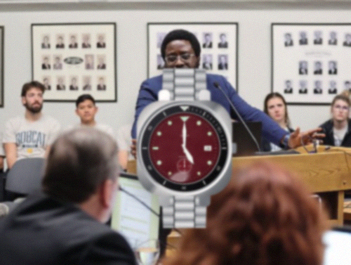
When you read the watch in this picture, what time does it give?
5:00
